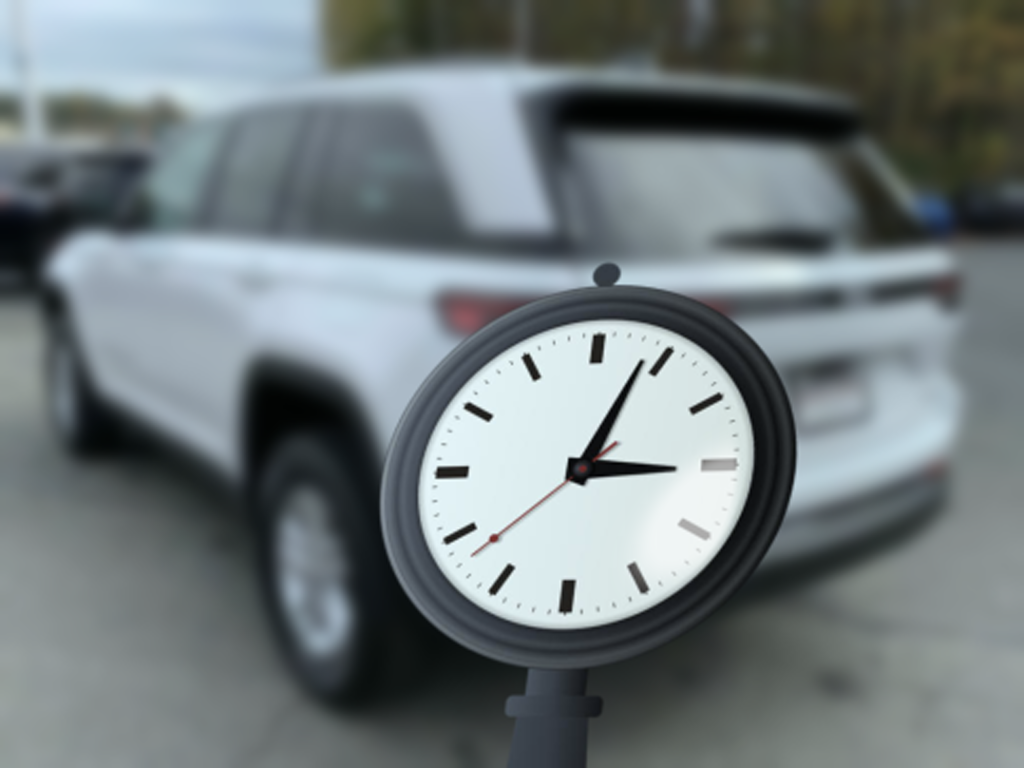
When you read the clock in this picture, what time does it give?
3:03:38
